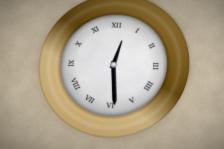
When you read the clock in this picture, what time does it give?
12:29
